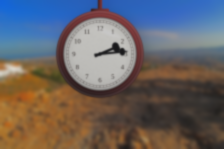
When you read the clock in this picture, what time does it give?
2:14
